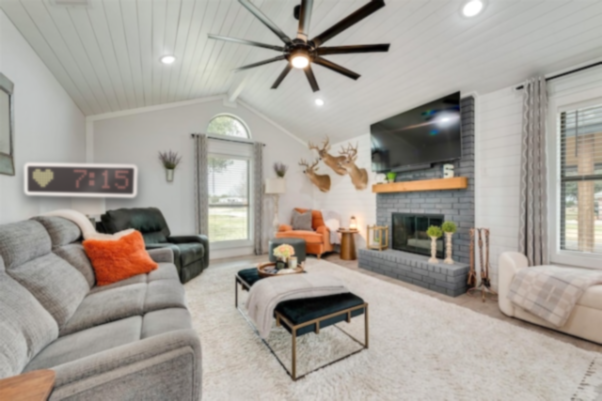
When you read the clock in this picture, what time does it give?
7:15
